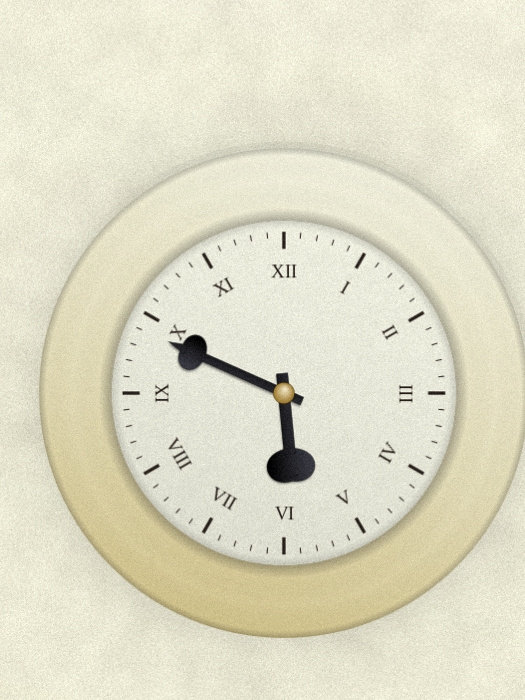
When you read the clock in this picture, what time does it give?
5:49
